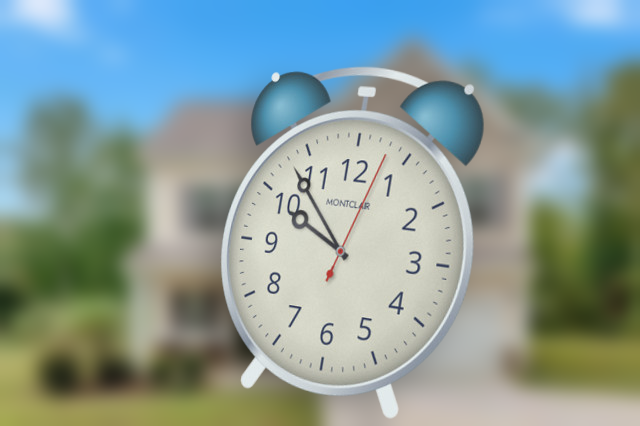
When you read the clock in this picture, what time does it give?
9:53:03
